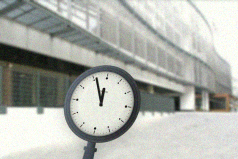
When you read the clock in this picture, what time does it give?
11:56
